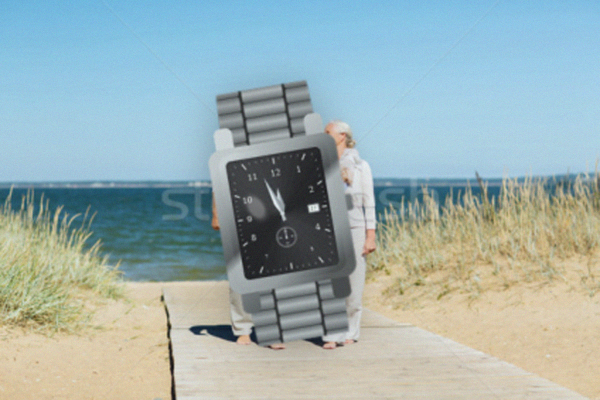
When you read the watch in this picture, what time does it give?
11:57
